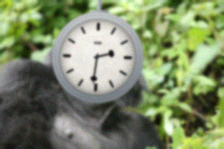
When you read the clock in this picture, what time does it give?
2:31
